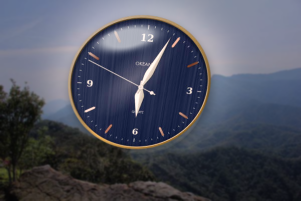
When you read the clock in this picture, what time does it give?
6:03:49
